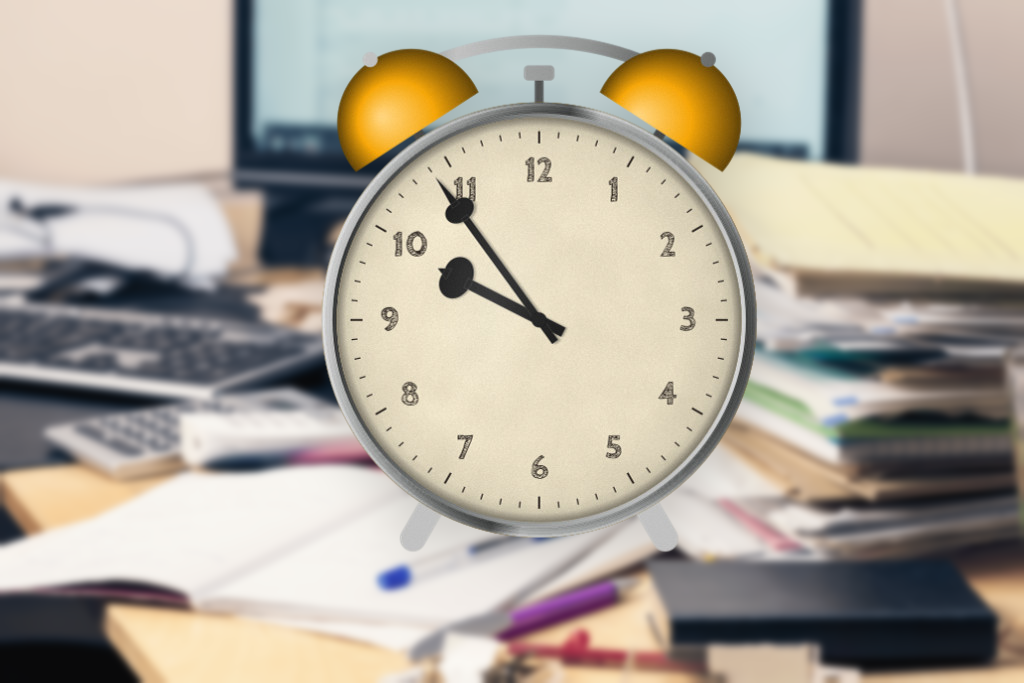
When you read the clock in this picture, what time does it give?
9:54
